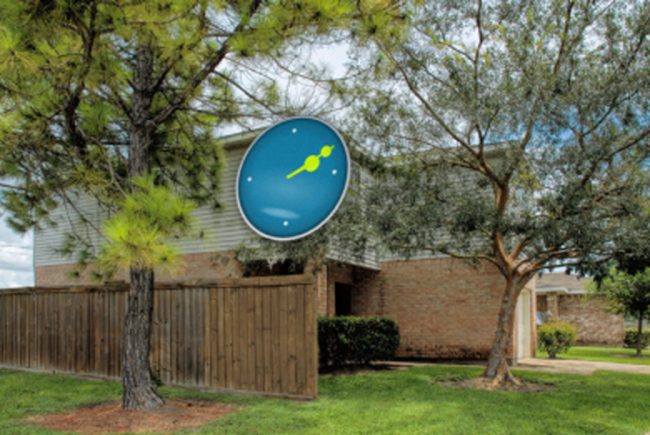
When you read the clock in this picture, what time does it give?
2:10
